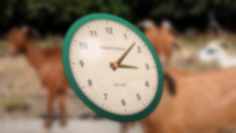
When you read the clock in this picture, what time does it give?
3:08
